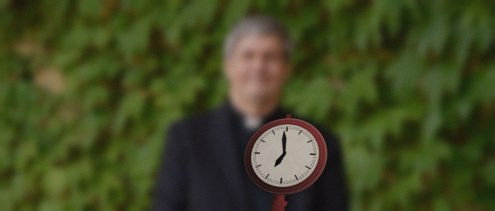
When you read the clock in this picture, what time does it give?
6:59
